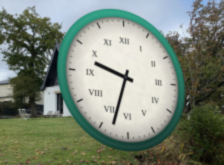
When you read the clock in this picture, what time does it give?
9:33
